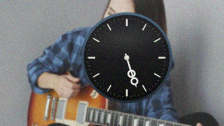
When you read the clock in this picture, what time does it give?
5:27
